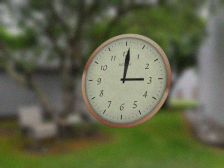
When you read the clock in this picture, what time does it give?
3:01
